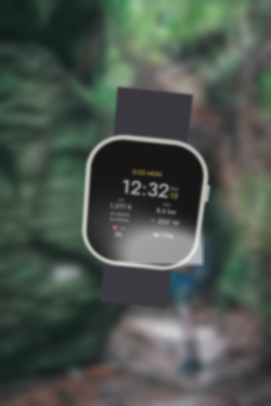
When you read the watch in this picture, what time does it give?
12:32
